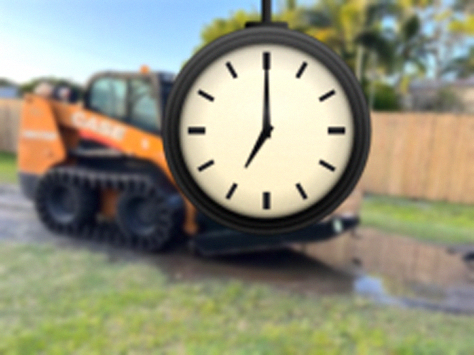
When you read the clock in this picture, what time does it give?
7:00
